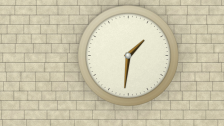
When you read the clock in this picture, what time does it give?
1:31
